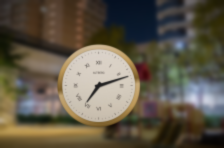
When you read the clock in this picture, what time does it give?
7:12
